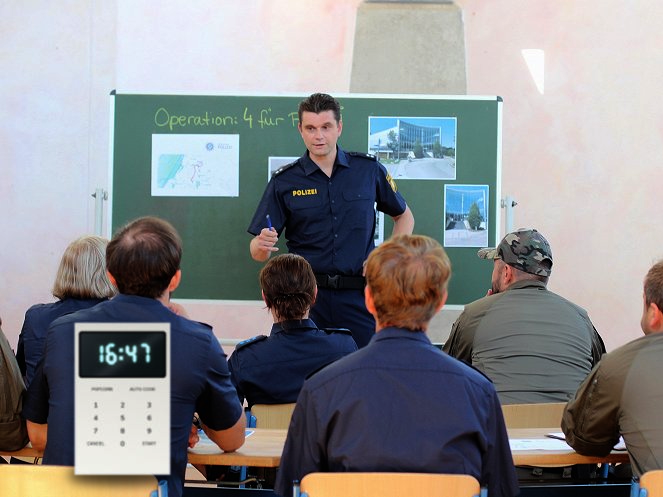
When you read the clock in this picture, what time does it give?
16:47
